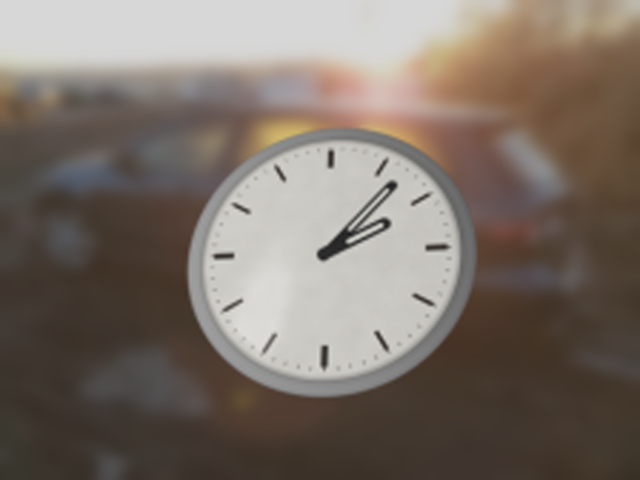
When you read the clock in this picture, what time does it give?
2:07
